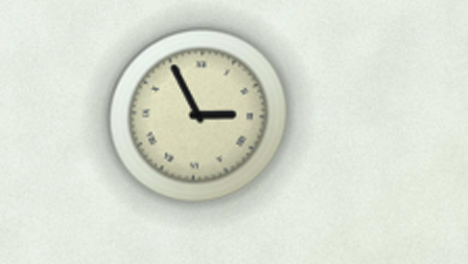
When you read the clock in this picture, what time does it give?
2:55
